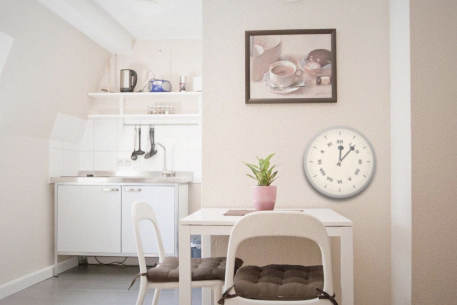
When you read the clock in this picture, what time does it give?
12:07
